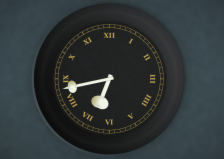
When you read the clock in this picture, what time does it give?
6:43
